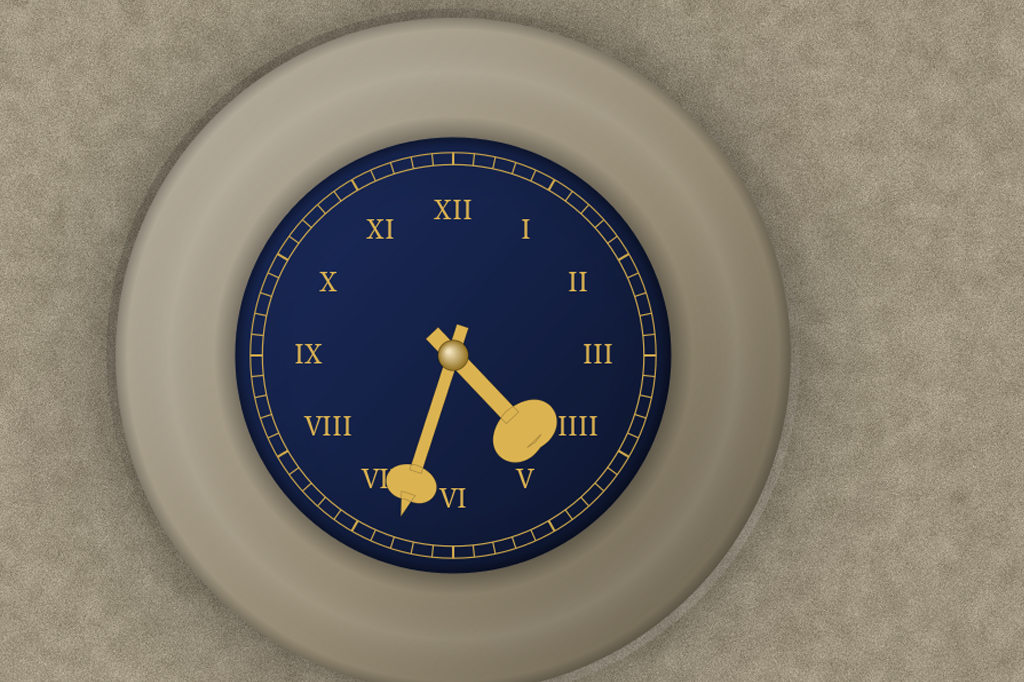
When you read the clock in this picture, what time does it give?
4:33
